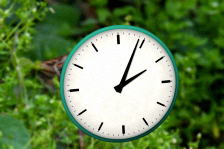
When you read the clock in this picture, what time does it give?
2:04
